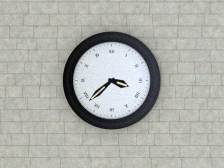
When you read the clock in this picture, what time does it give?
3:38
